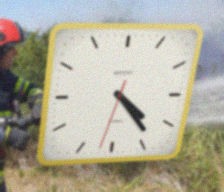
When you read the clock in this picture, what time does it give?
4:23:32
